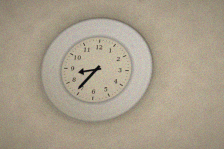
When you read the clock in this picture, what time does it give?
8:36
